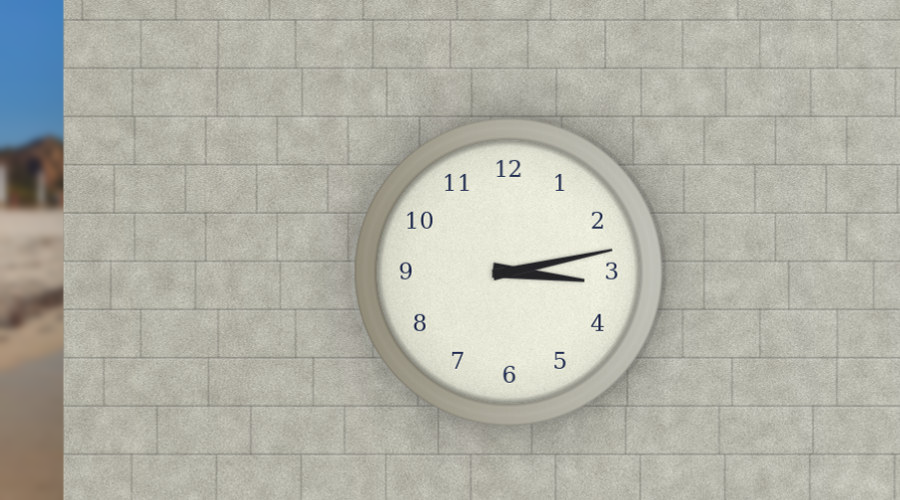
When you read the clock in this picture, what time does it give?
3:13
